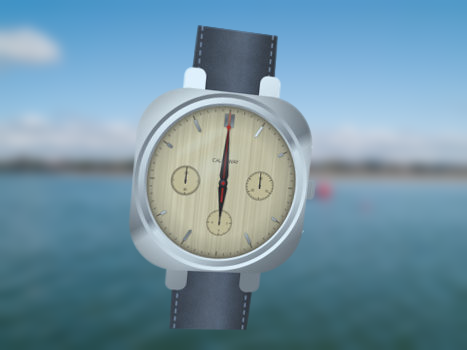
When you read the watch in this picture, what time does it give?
6:00
